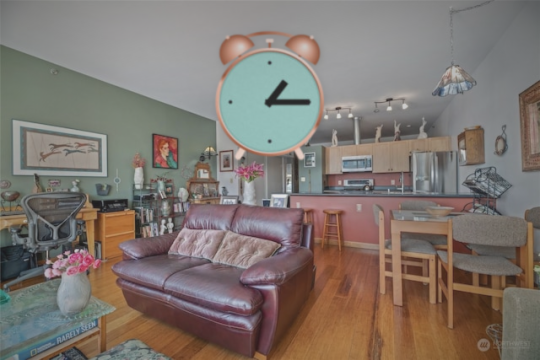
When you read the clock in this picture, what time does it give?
1:15
